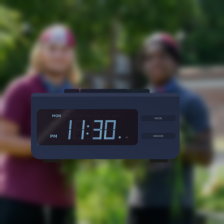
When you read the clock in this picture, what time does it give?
11:30
